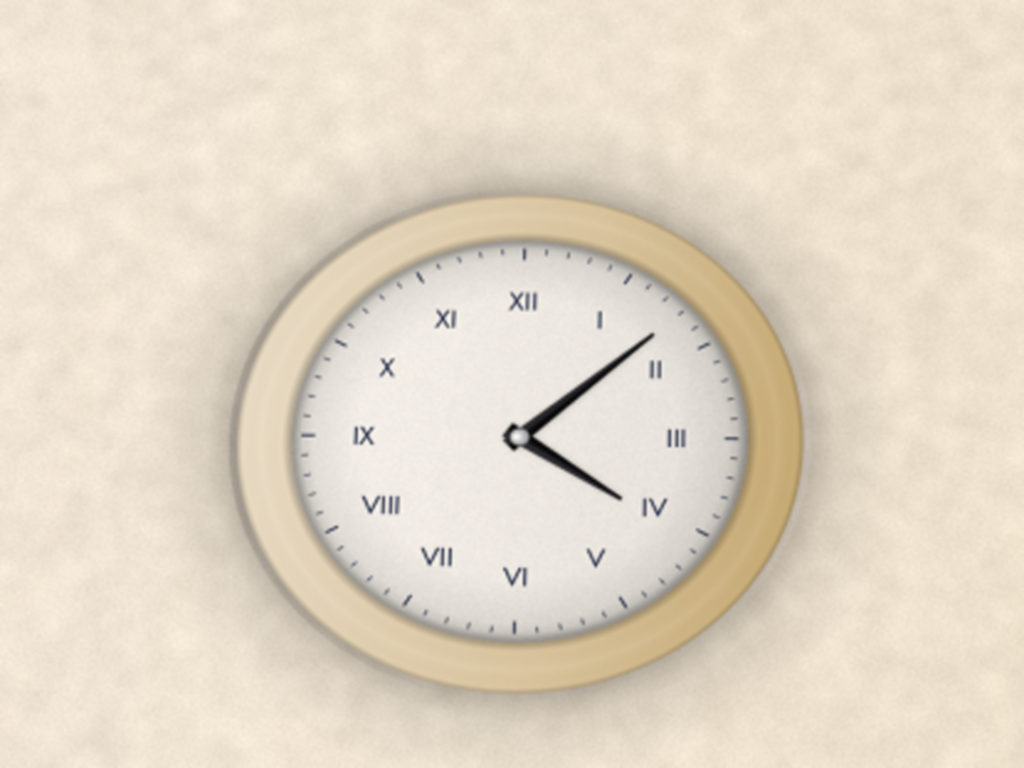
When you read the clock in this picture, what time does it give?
4:08
